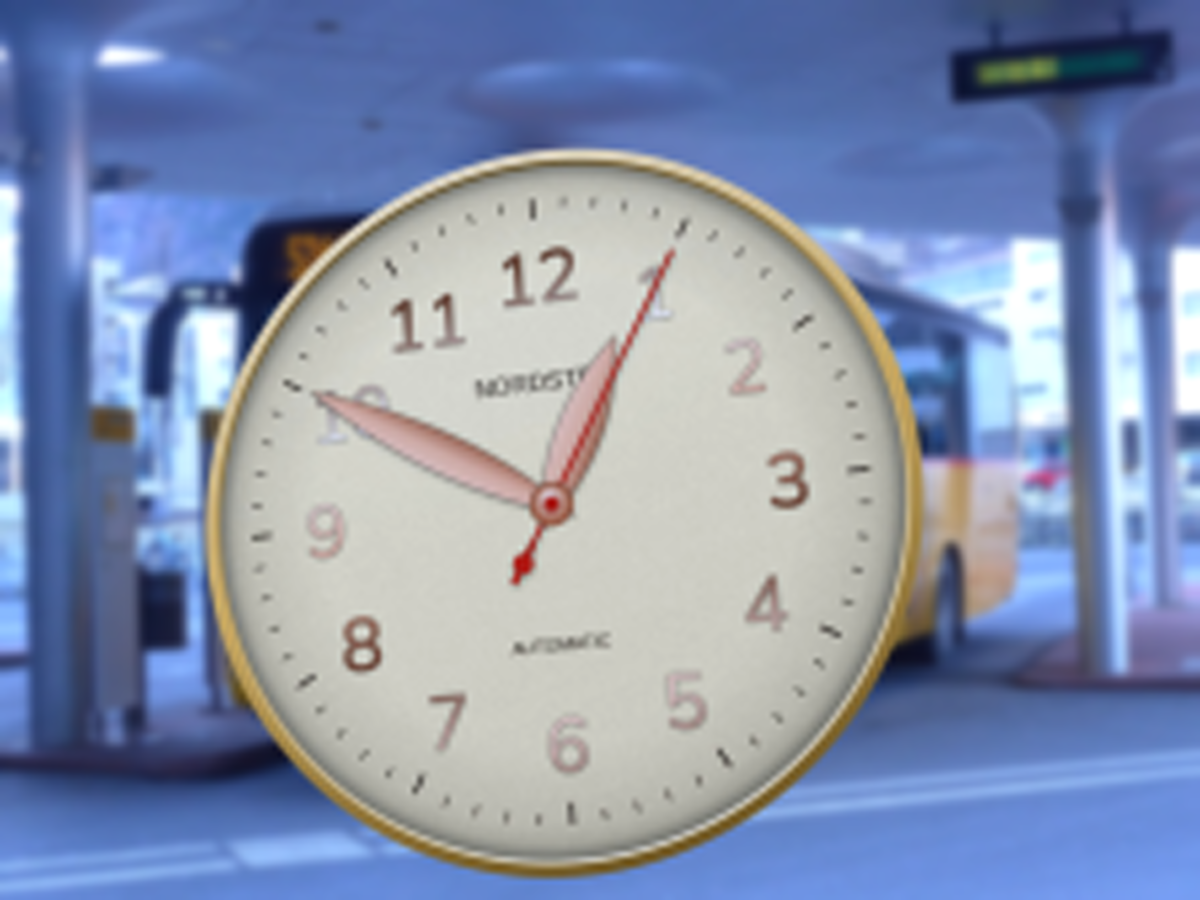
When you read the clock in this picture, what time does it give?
12:50:05
